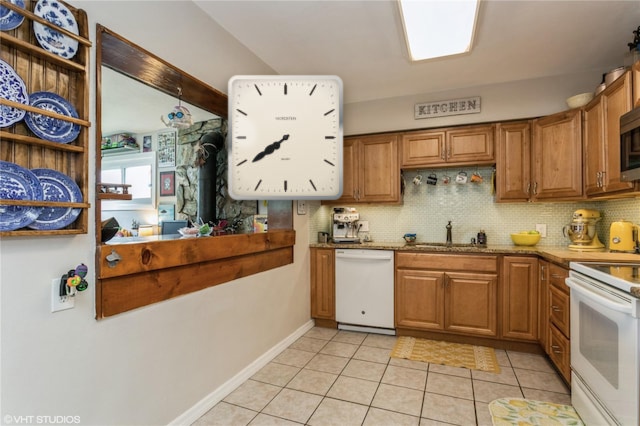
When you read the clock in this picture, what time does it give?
7:39
